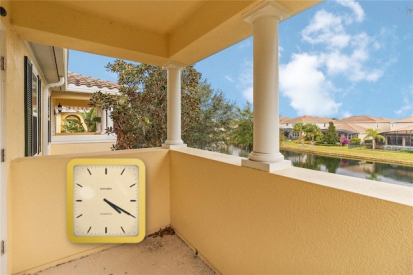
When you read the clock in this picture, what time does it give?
4:20
